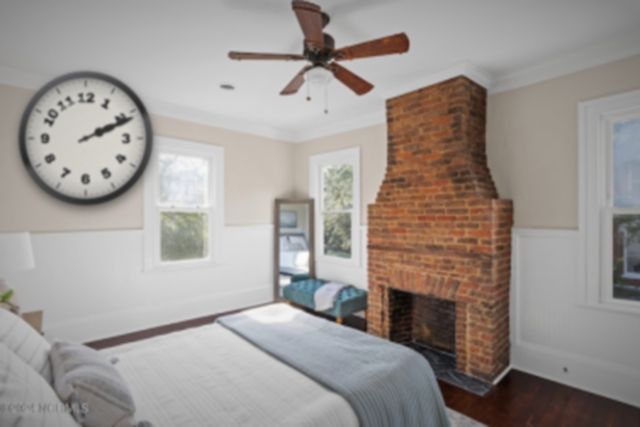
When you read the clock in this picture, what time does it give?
2:11
